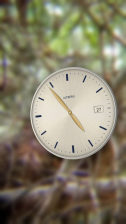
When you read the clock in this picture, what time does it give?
4:54
